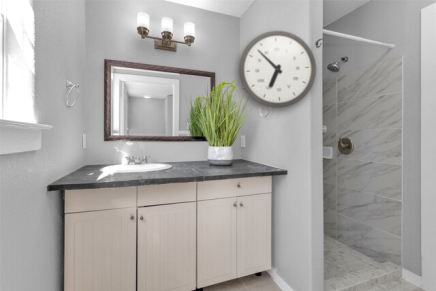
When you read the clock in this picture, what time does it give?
6:53
